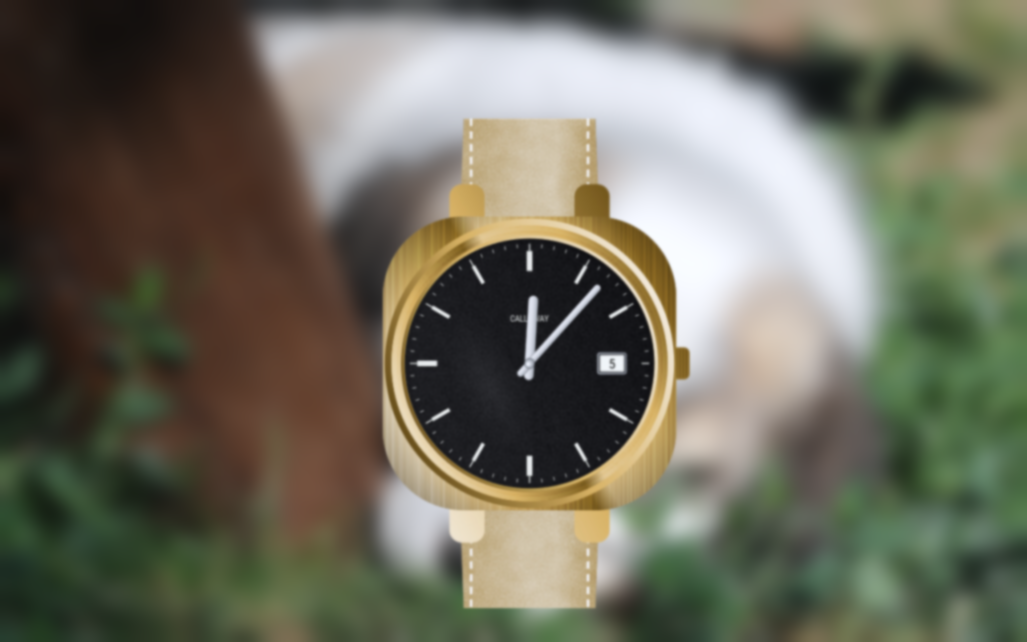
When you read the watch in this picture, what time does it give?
12:07
